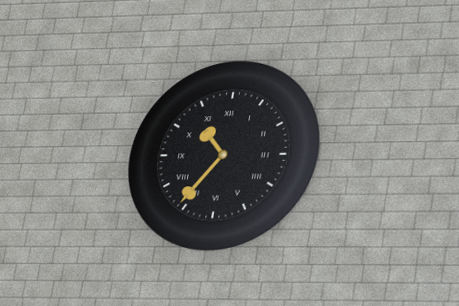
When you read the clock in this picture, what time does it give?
10:36
